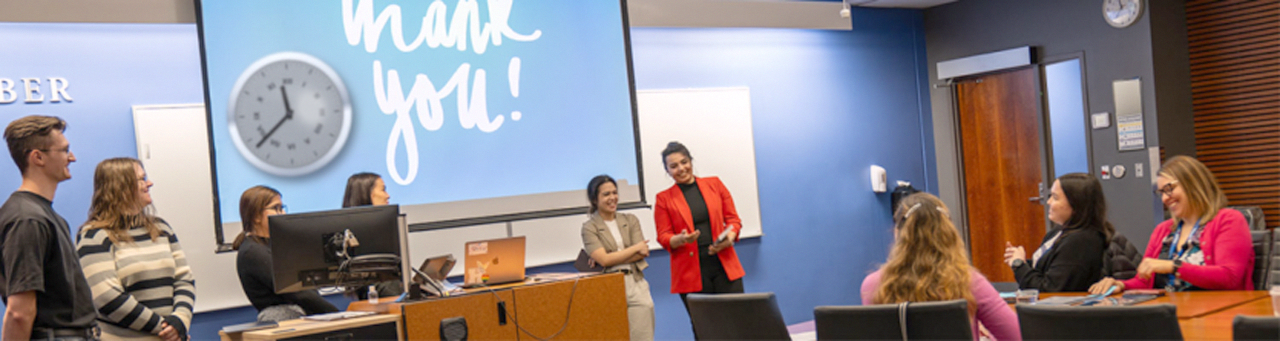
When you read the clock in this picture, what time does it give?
11:38
